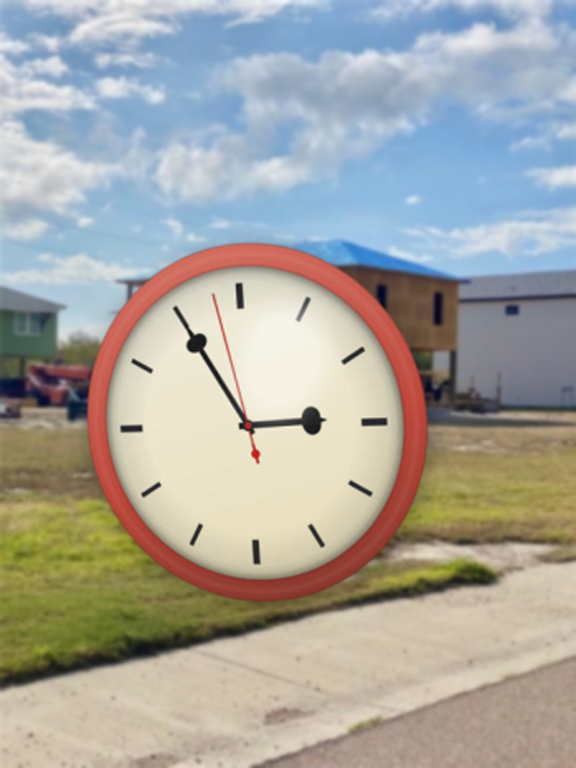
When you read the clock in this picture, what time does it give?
2:54:58
